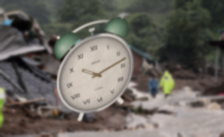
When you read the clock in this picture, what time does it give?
10:13
